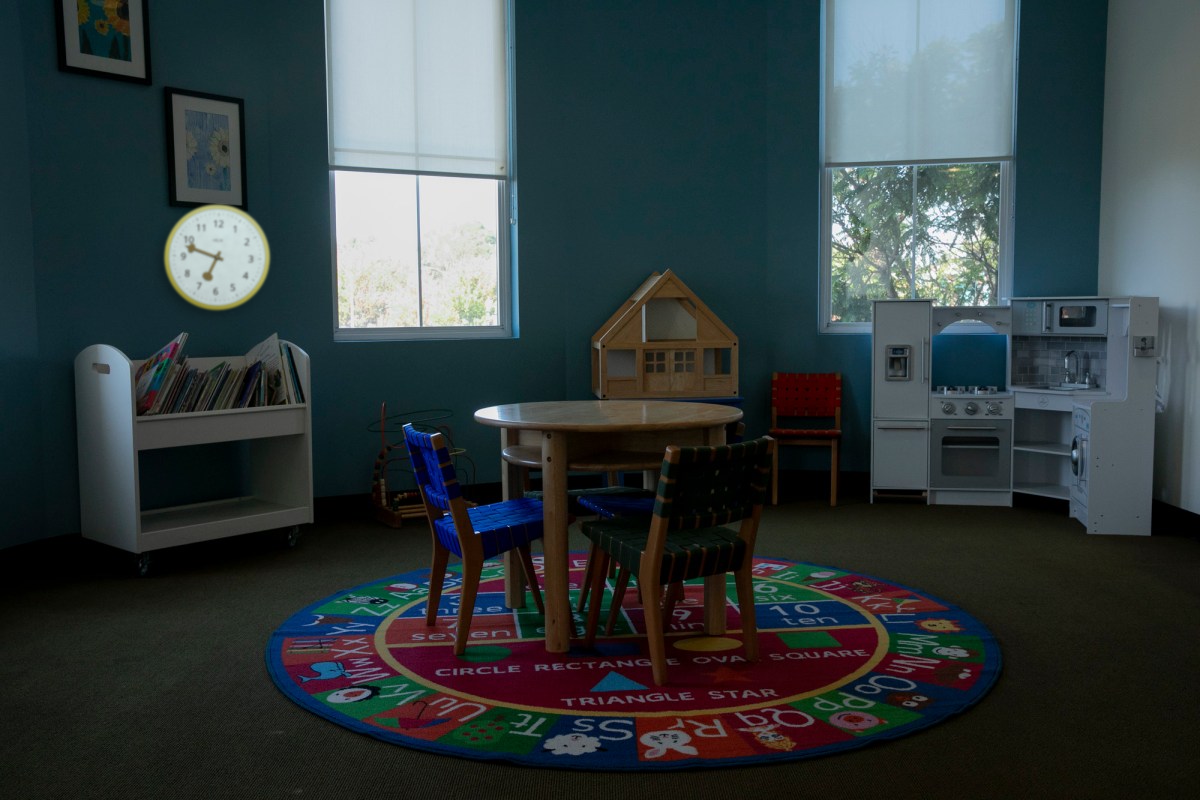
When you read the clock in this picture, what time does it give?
6:48
